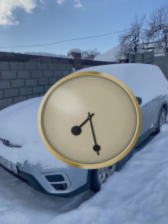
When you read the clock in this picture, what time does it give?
7:28
